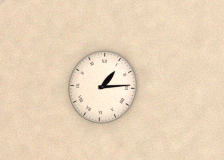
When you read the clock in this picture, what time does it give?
1:14
